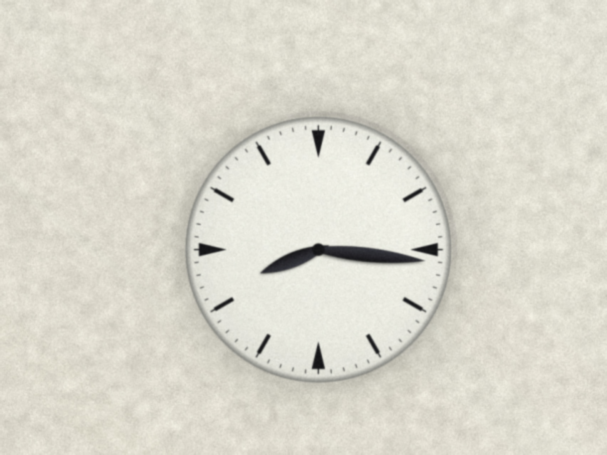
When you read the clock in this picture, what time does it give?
8:16
